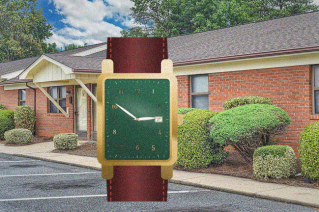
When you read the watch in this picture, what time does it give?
2:51
